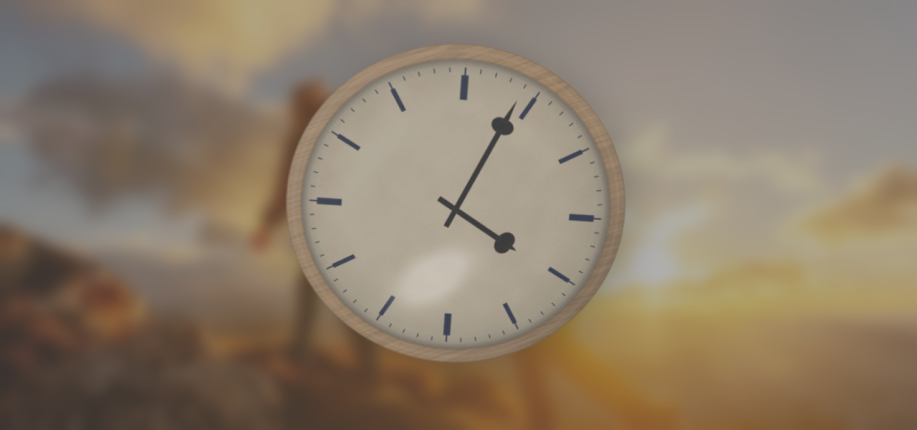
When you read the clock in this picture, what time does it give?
4:04
